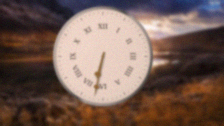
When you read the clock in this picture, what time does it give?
6:32
